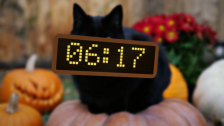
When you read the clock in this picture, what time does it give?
6:17
